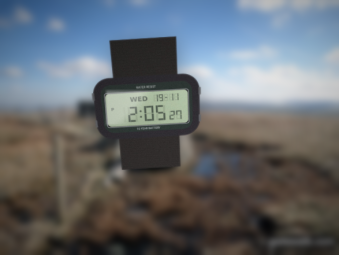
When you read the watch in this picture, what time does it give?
2:05:27
